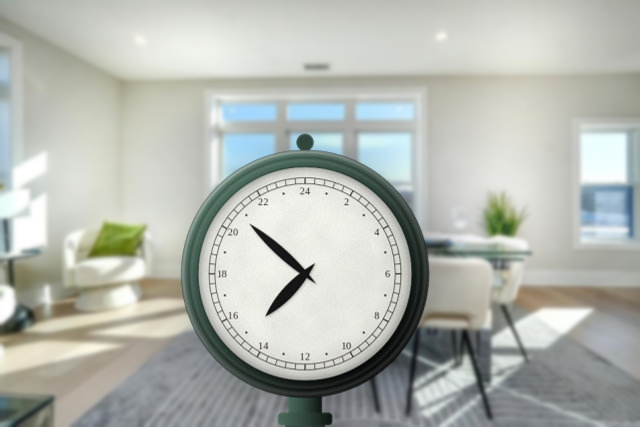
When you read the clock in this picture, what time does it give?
14:52
